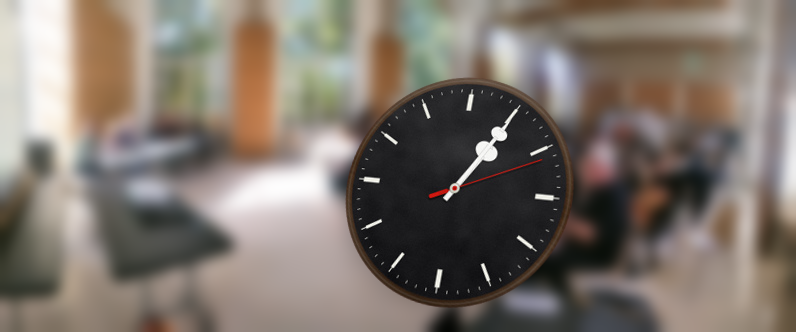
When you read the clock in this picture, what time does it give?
1:05:11
